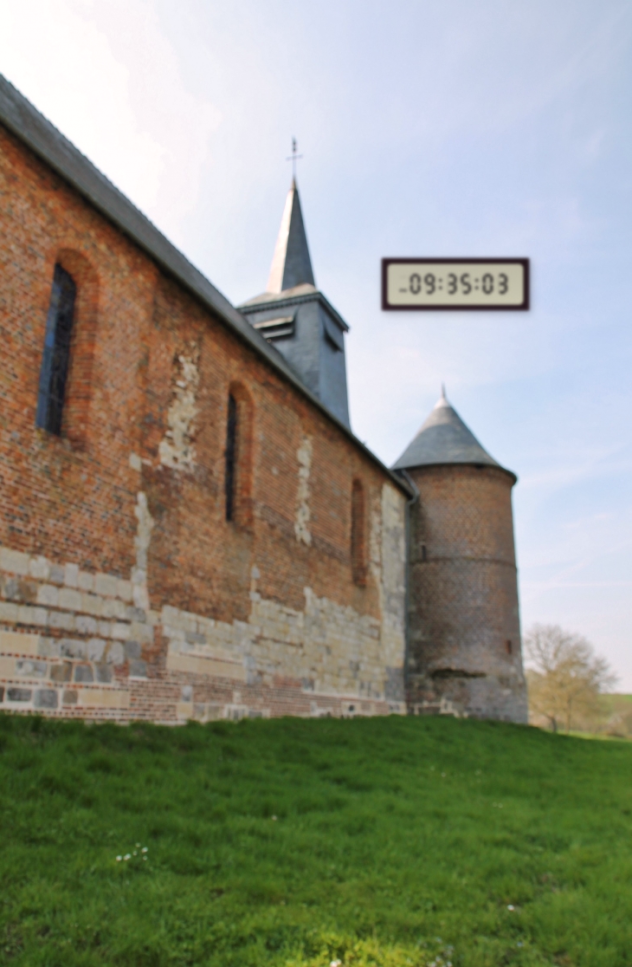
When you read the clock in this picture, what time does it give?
9:35:03
